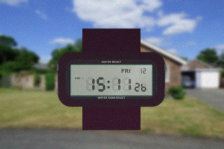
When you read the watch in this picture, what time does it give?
15:11:26
